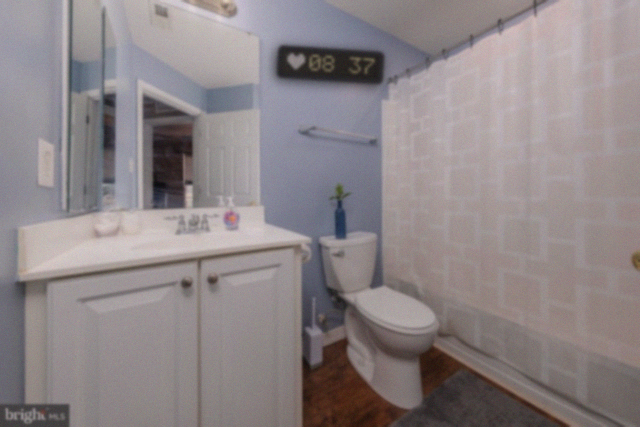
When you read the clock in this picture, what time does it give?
8:37
